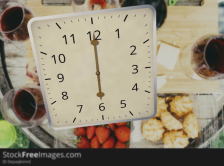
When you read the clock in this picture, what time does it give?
6:00
